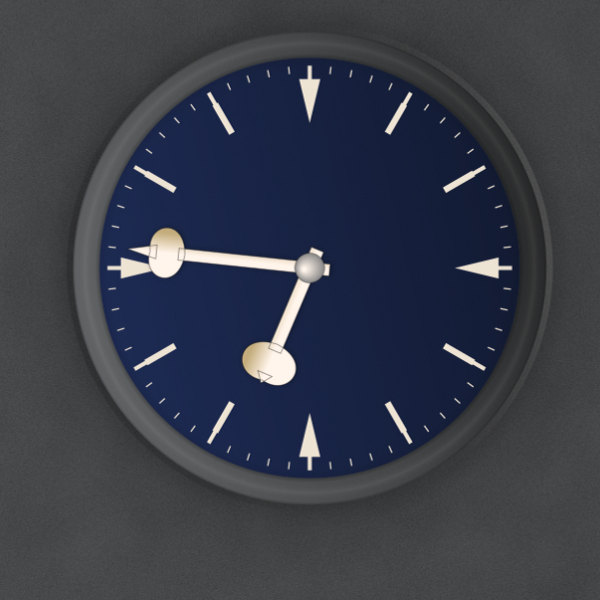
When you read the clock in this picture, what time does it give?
6:46
